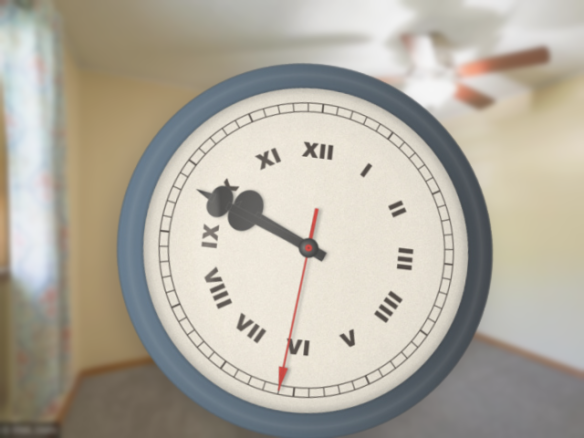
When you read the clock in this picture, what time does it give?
9:48:31
